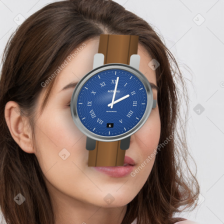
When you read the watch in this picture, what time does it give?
2:01
